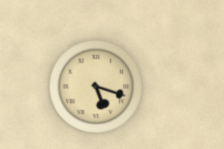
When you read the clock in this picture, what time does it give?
5:18
